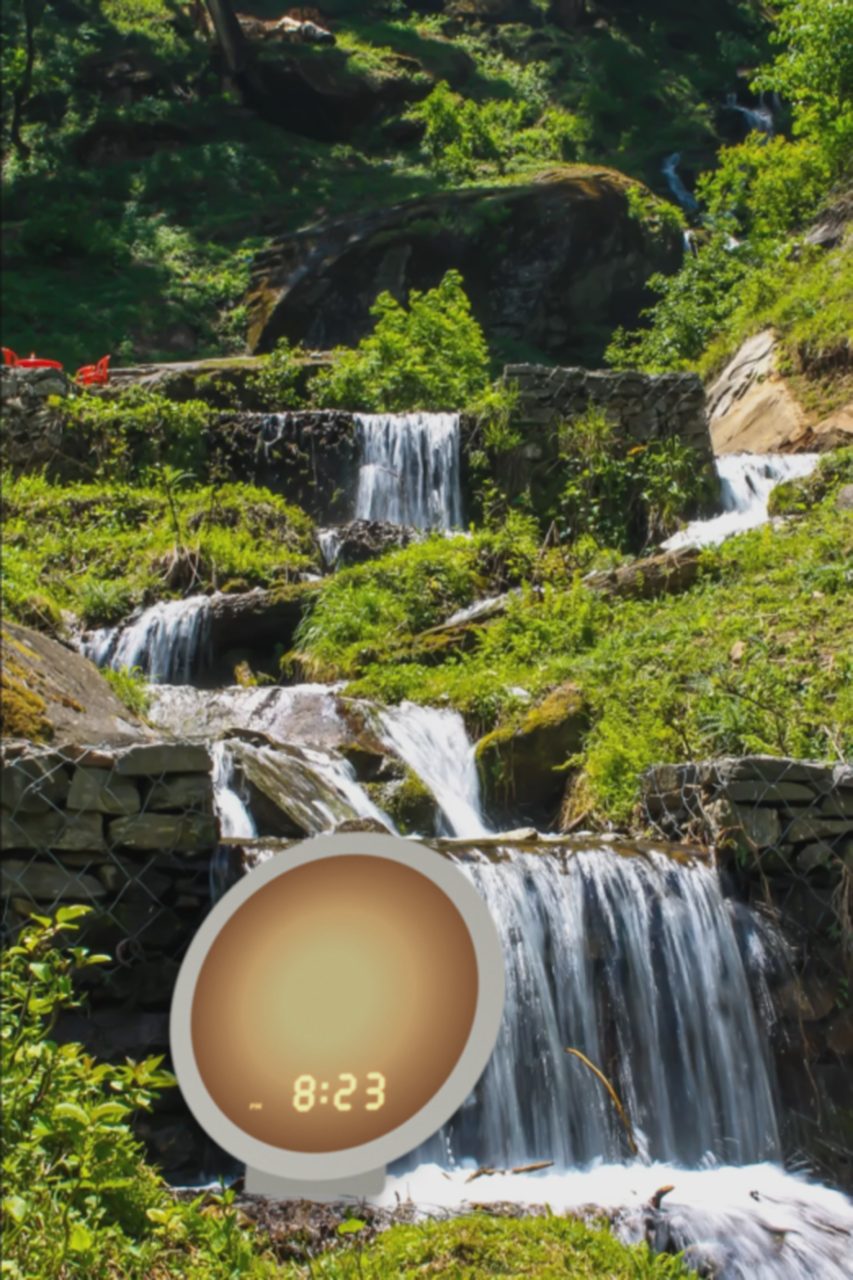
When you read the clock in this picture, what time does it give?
8:23
